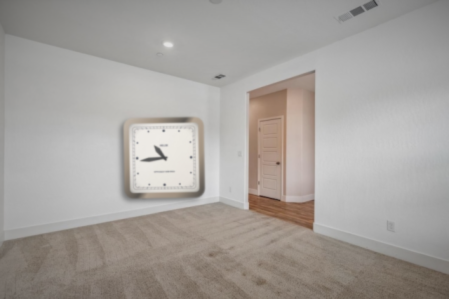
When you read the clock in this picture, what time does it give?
10:44
